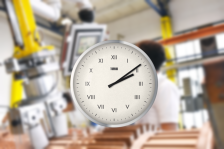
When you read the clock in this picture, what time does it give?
2:09
